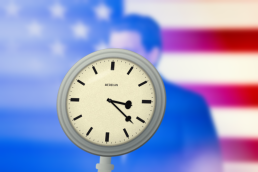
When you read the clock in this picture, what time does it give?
3:22
